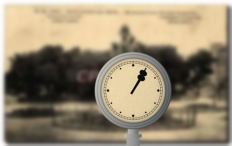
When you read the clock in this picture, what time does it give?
1:05
